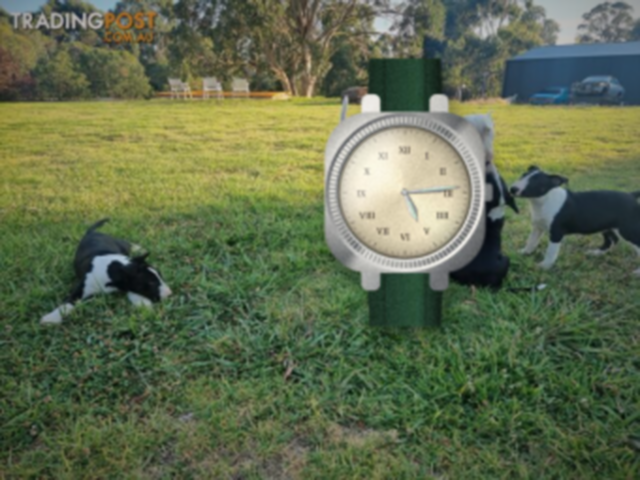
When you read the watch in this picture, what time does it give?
5:14
